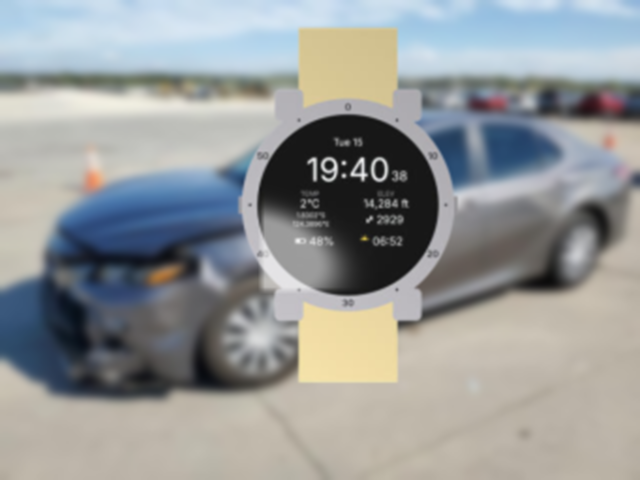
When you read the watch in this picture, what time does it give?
19:40
